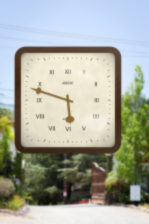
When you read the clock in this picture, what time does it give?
5:48
